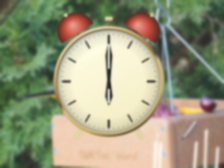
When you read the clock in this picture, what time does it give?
6:00
